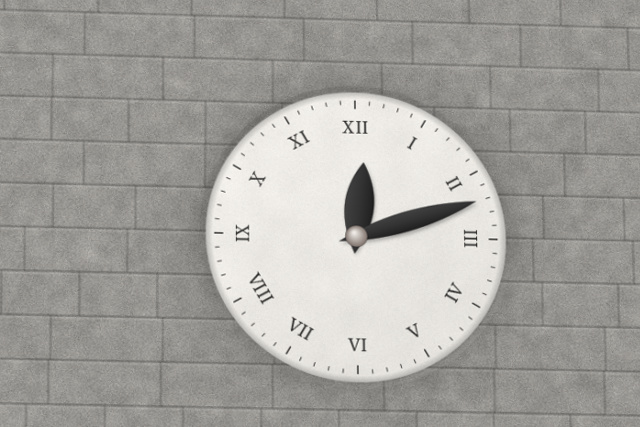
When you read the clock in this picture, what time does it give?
12:12
